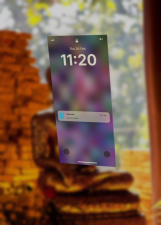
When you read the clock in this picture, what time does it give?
11:20
